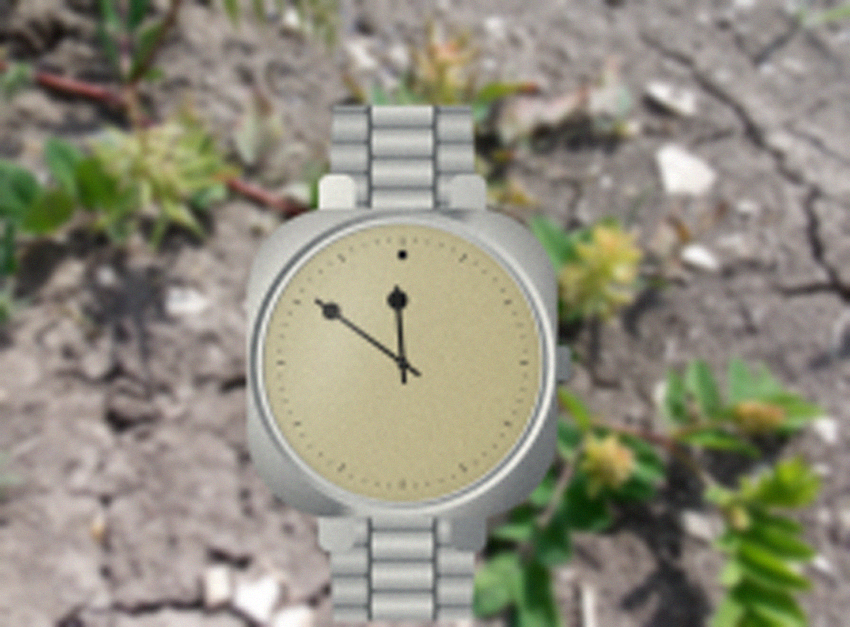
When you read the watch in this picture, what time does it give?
11:51
